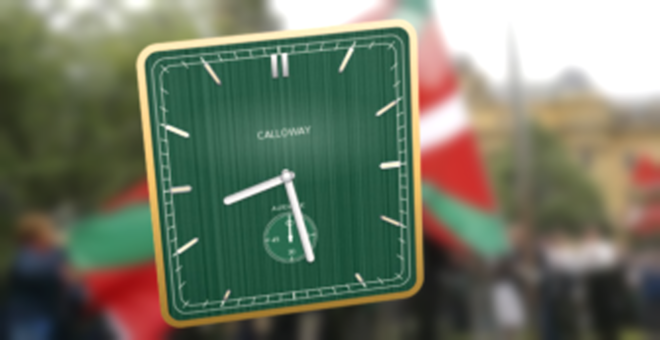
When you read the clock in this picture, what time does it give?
8:28
